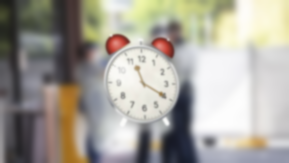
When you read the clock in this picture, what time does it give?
11:20
